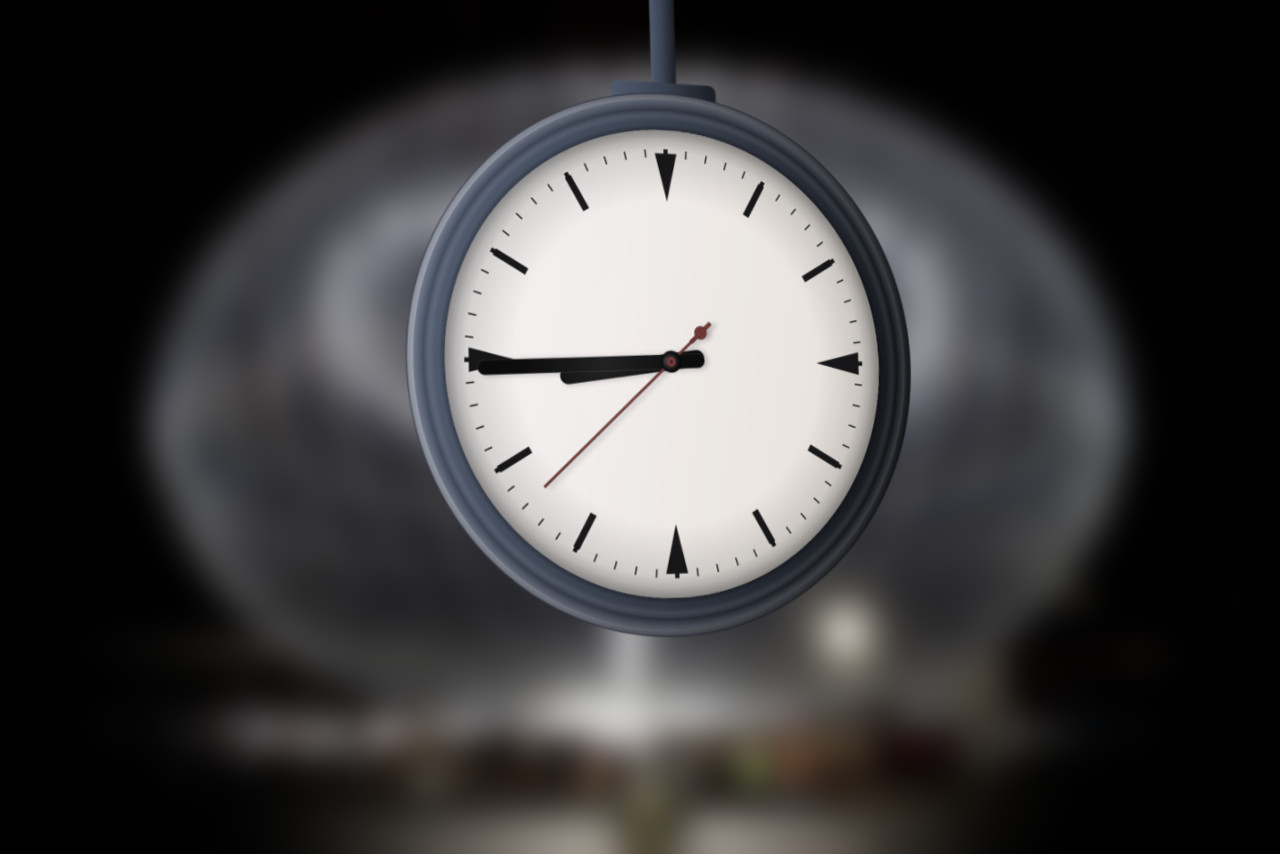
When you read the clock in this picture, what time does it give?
8:44:38
